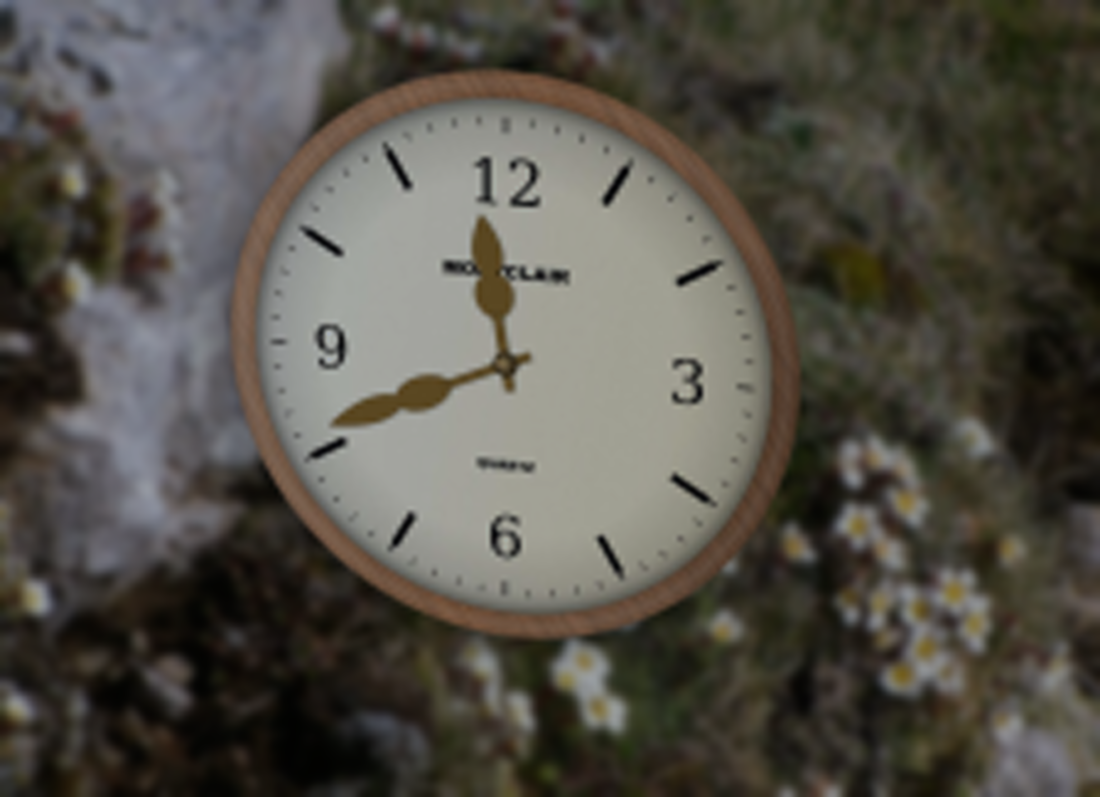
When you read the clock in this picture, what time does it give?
11:41
